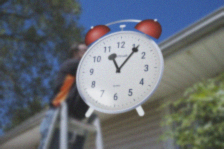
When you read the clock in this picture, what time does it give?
11:06
